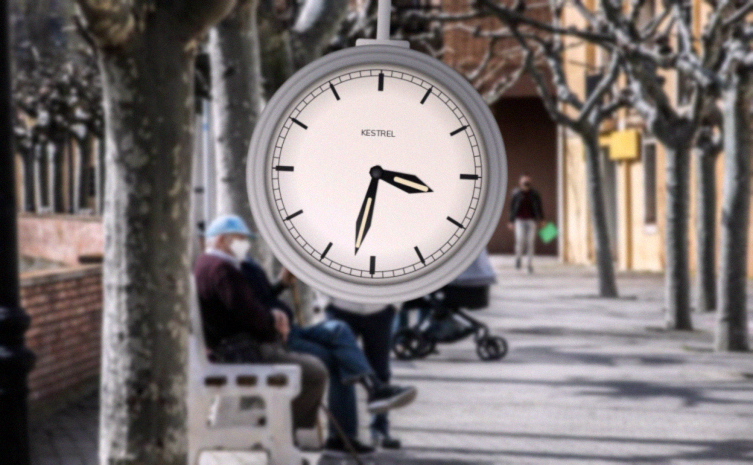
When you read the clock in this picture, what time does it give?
3:32
